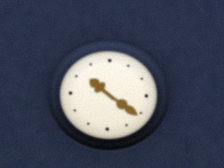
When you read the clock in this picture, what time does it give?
10:21
